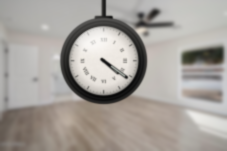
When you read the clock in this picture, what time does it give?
4:21
